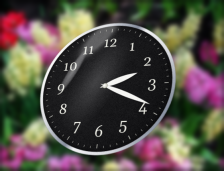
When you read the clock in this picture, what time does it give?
2:19
